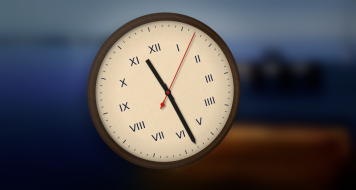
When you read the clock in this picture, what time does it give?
11:28:07
